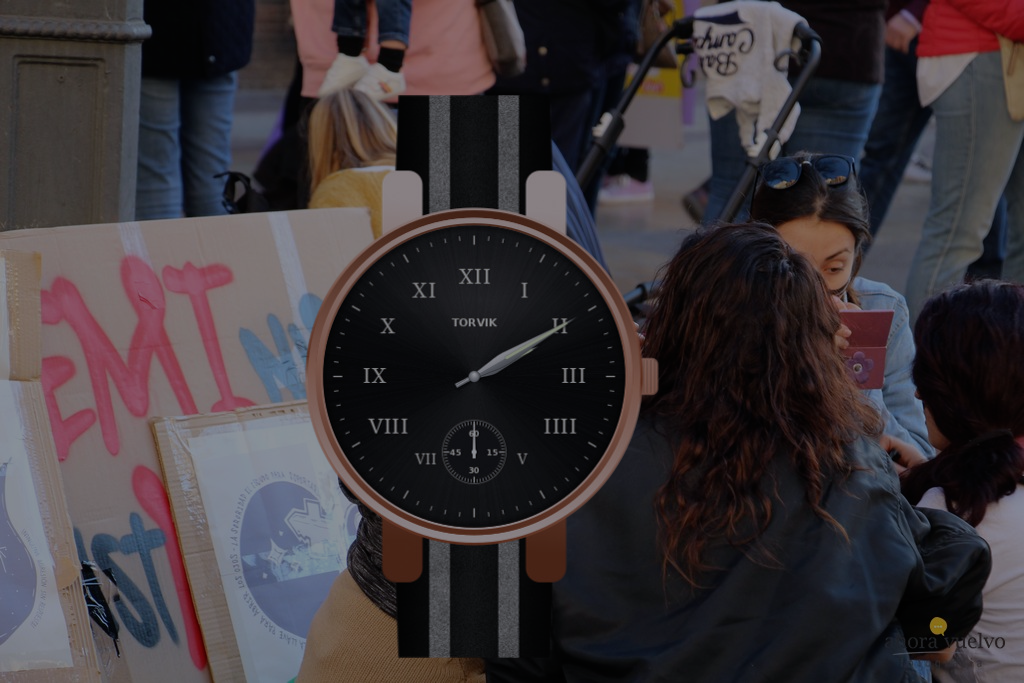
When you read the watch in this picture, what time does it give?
2:10
